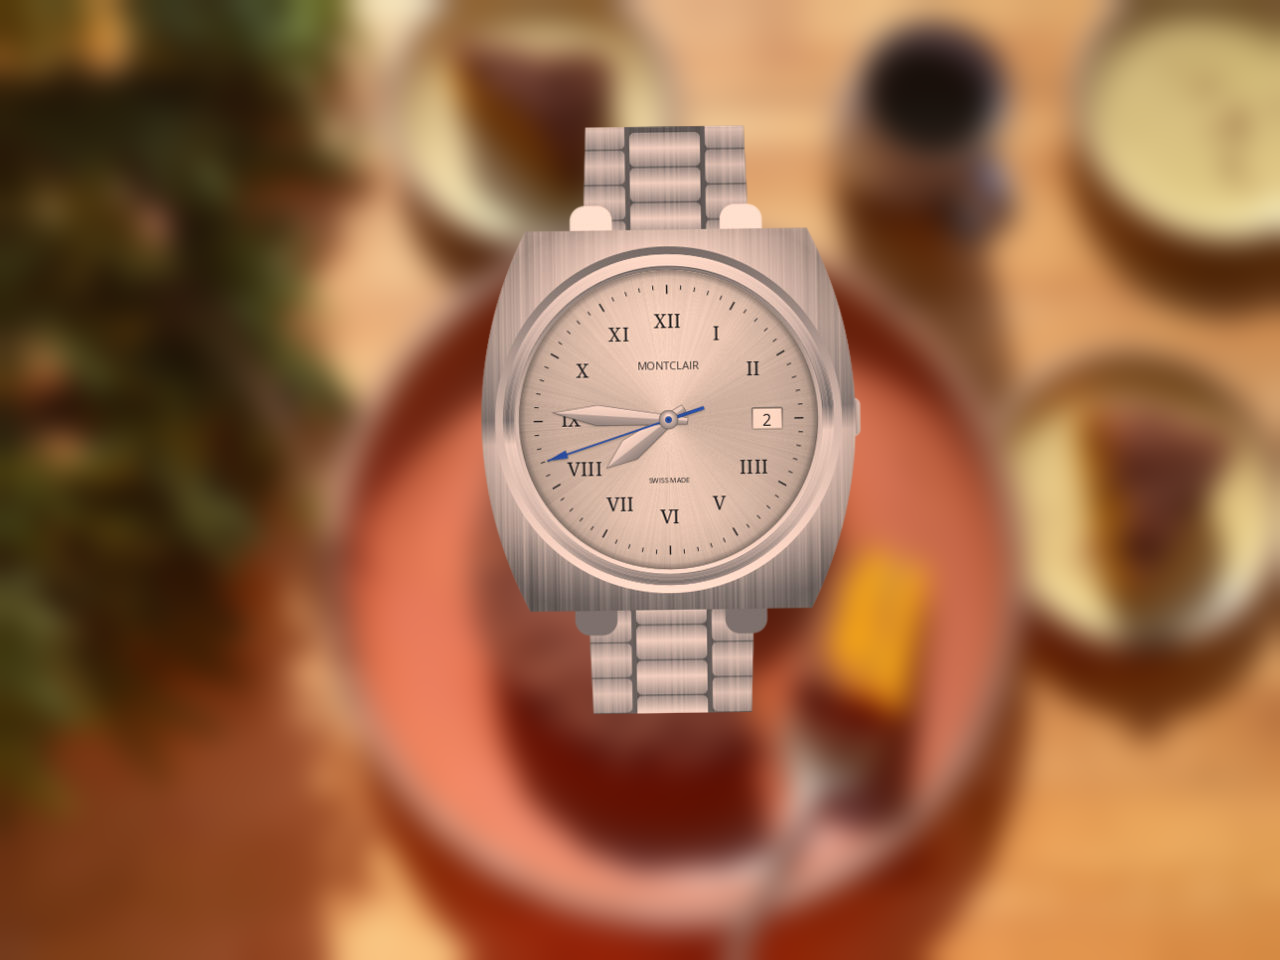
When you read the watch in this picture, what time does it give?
7:45:42
